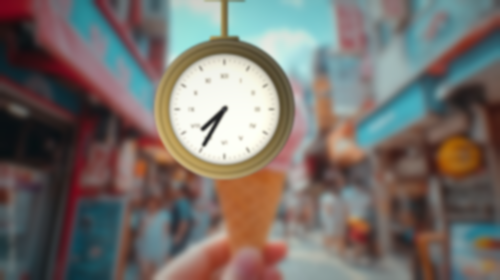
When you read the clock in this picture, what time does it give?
7:35
